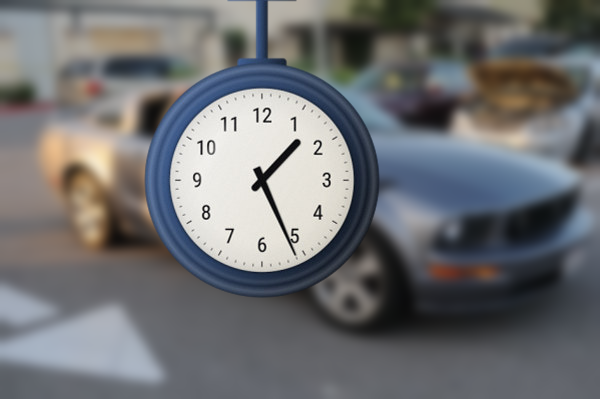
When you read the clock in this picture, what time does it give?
1:26
